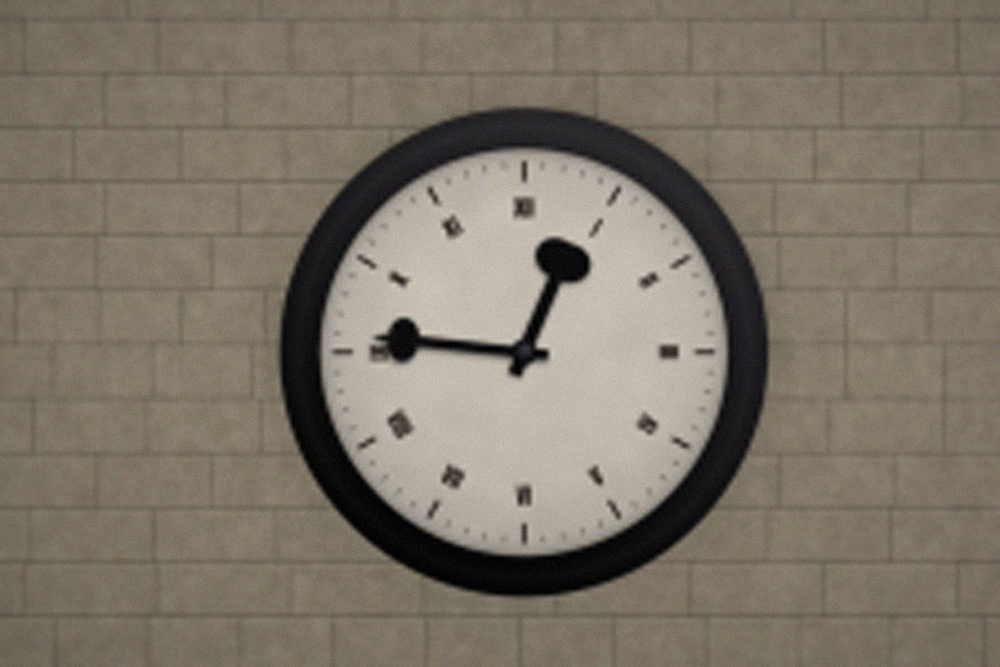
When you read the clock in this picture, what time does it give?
12:46
